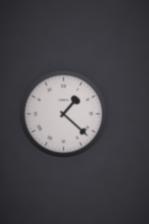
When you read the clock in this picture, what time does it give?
1:22
